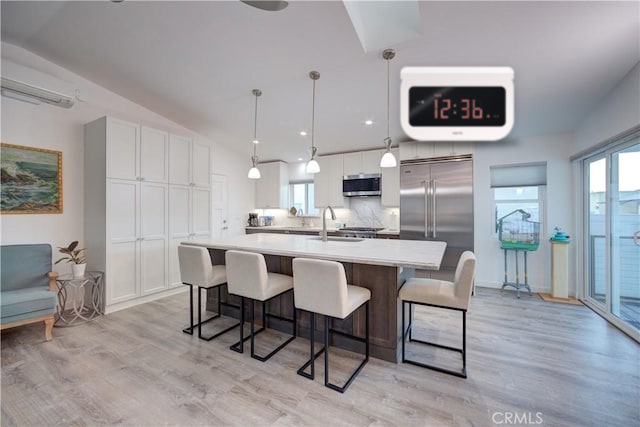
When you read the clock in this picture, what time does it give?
12:36
